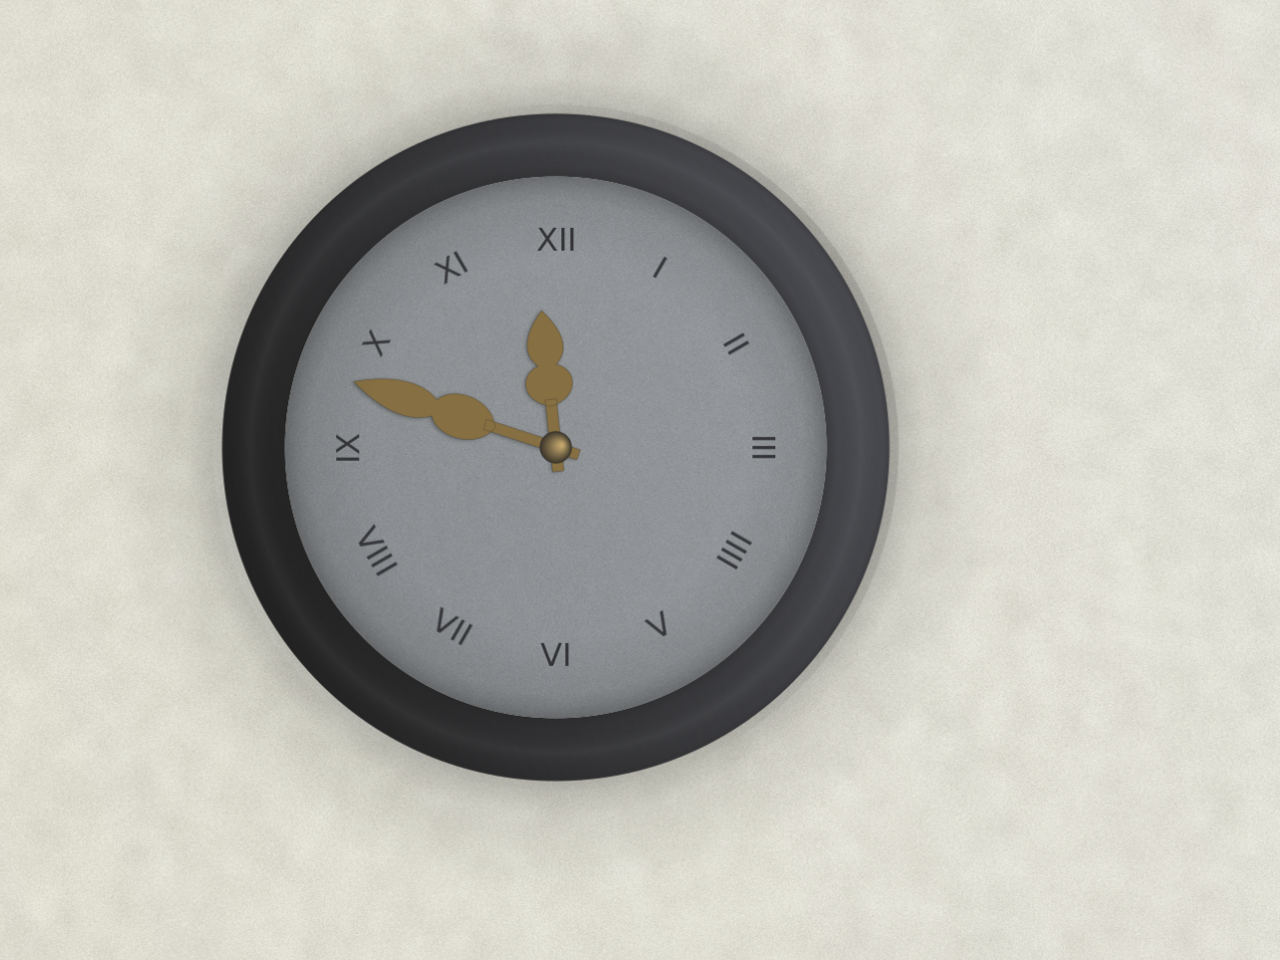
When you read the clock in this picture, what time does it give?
11:48
